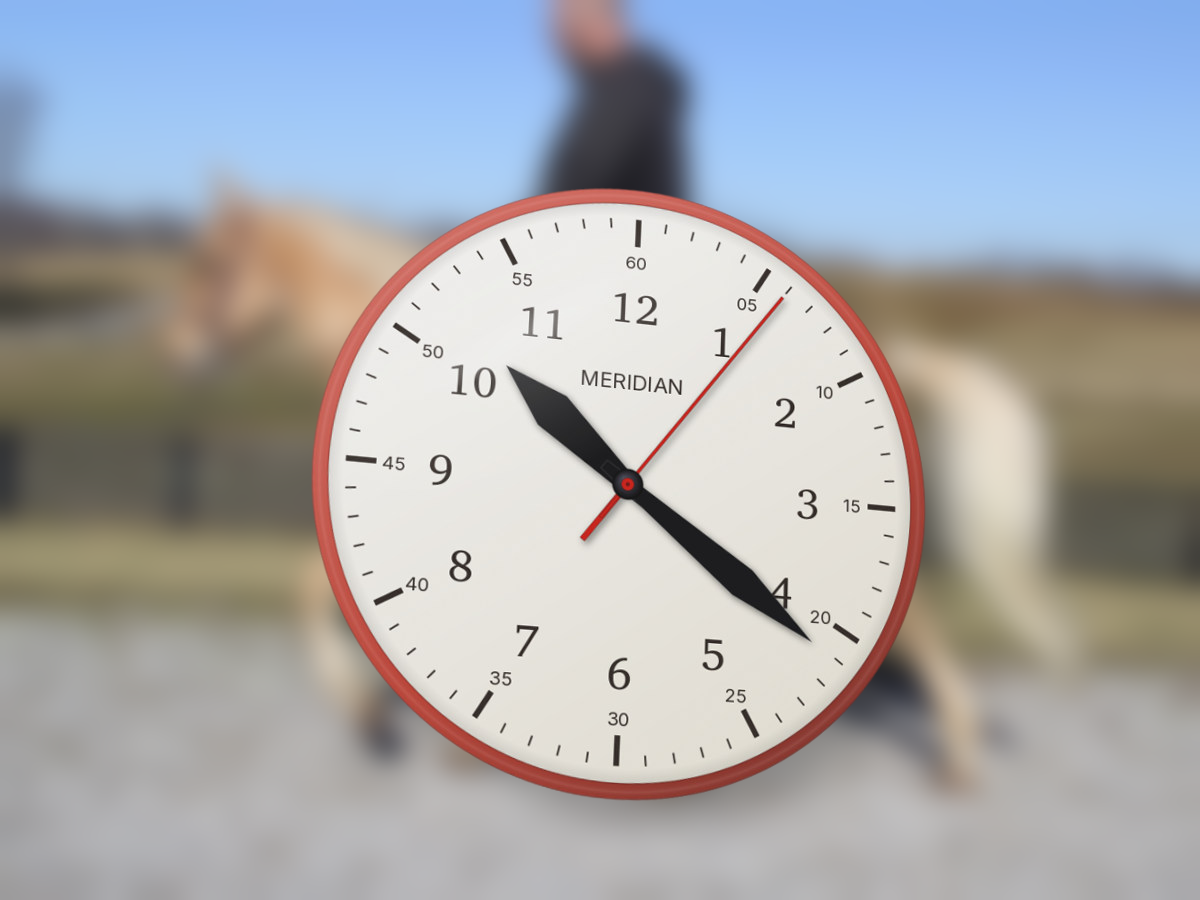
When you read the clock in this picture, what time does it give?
10:21:06
